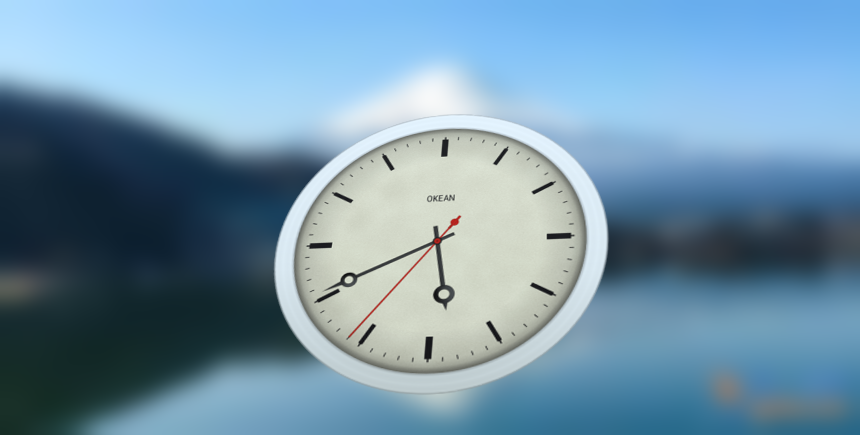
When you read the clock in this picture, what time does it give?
5:40:36
